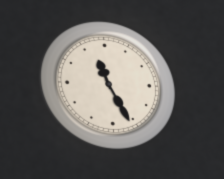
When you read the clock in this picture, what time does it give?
11:26
